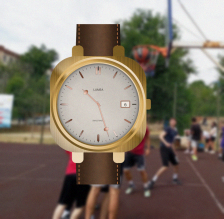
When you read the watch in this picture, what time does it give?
10:27
